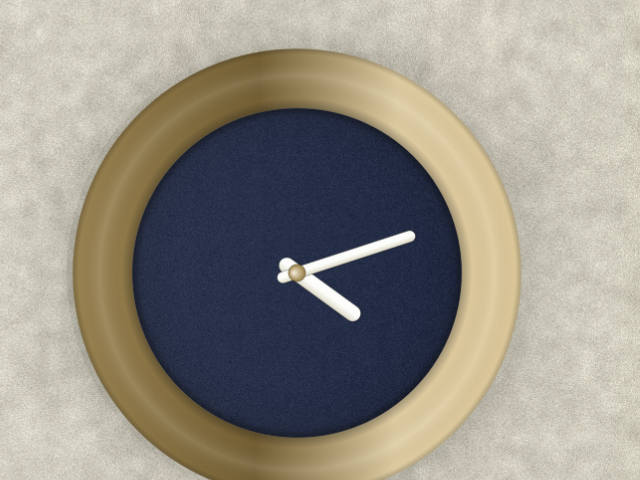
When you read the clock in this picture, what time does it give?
4:12
